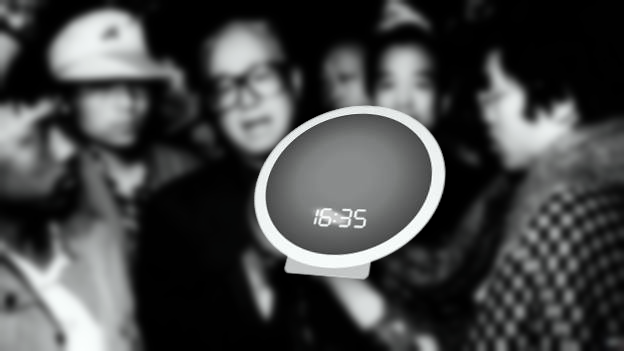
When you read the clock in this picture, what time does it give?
16:35
